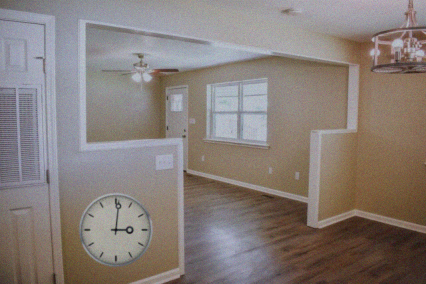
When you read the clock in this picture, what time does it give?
3:01
